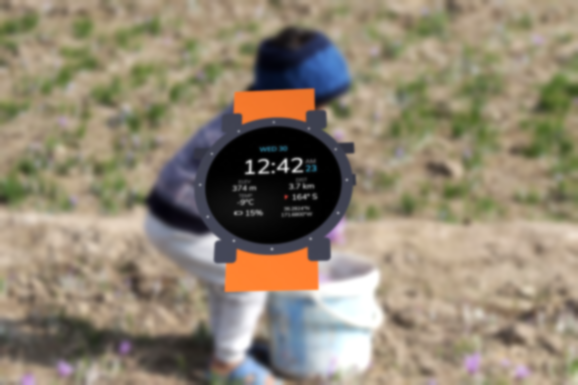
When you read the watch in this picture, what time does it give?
12:42
